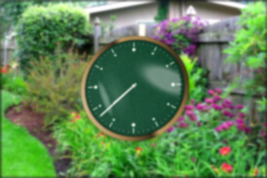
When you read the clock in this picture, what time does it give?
7:38
